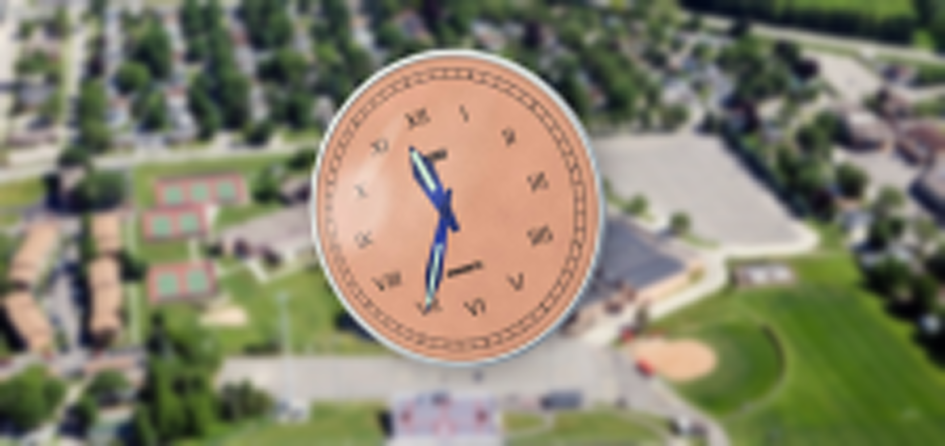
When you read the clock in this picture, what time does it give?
11:35
